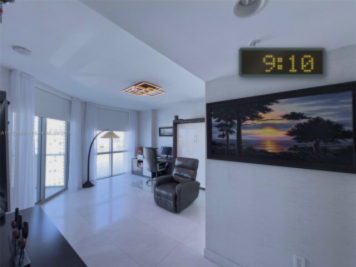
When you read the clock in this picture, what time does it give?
9:10
